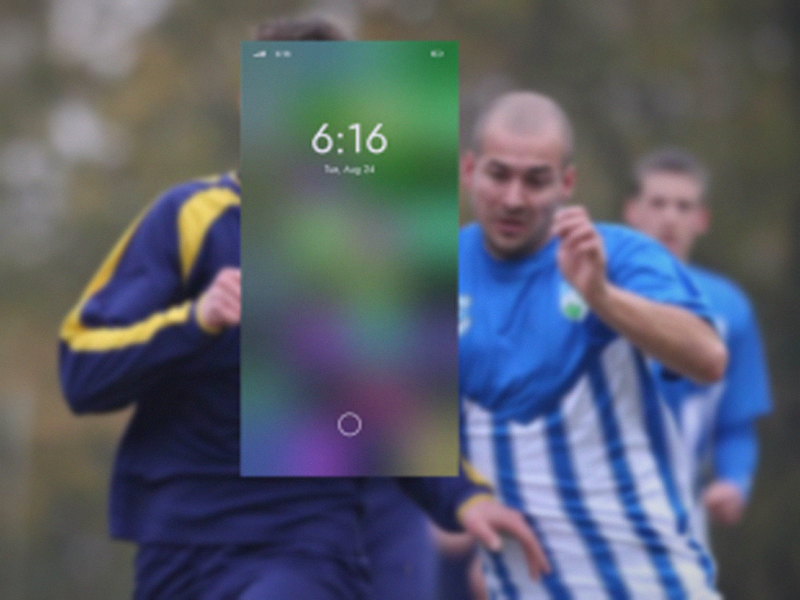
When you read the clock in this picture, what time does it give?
6:16
